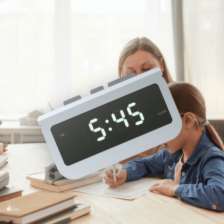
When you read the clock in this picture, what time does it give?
5:45
